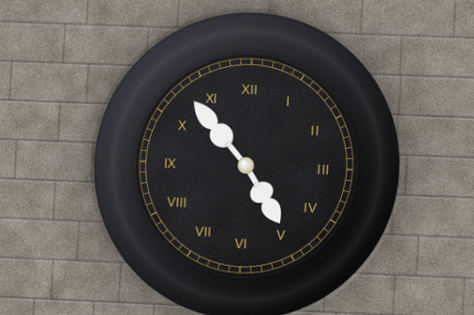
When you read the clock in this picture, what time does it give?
4:53
